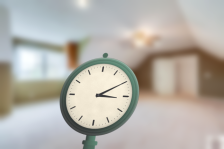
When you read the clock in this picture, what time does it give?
3:10
